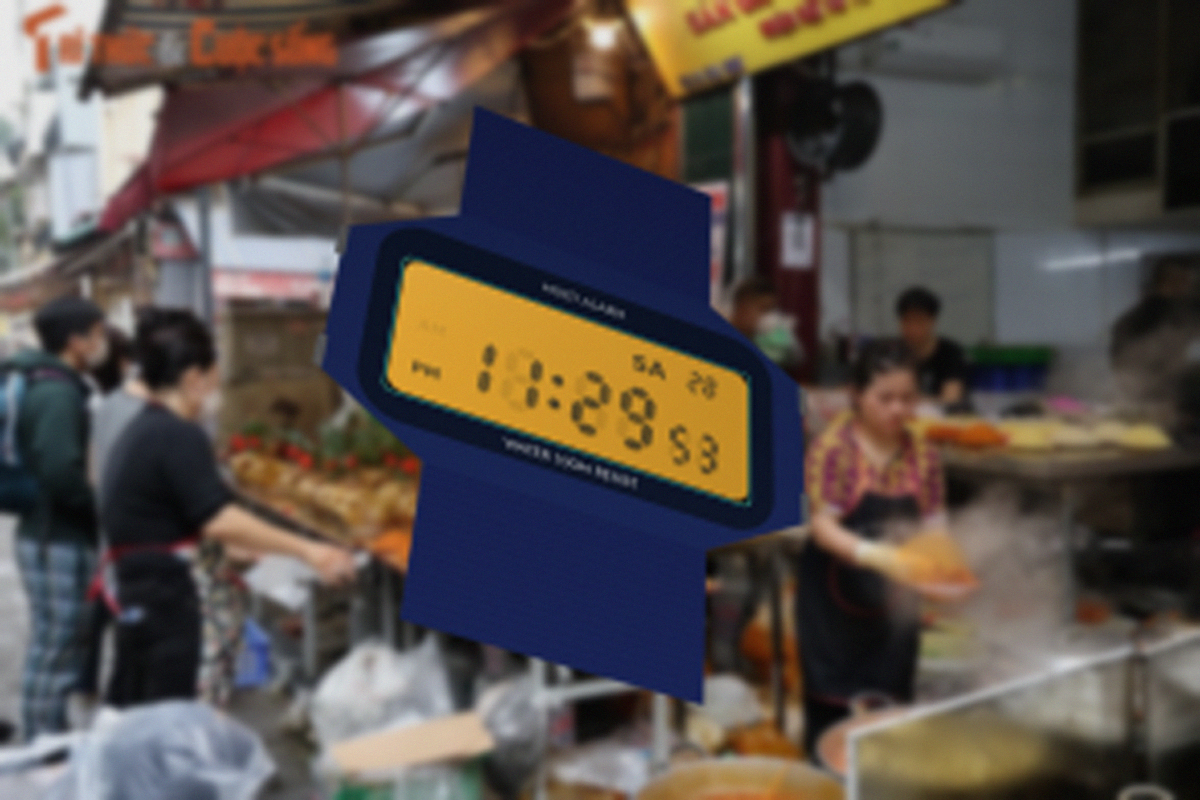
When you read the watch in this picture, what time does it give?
11:29:53
